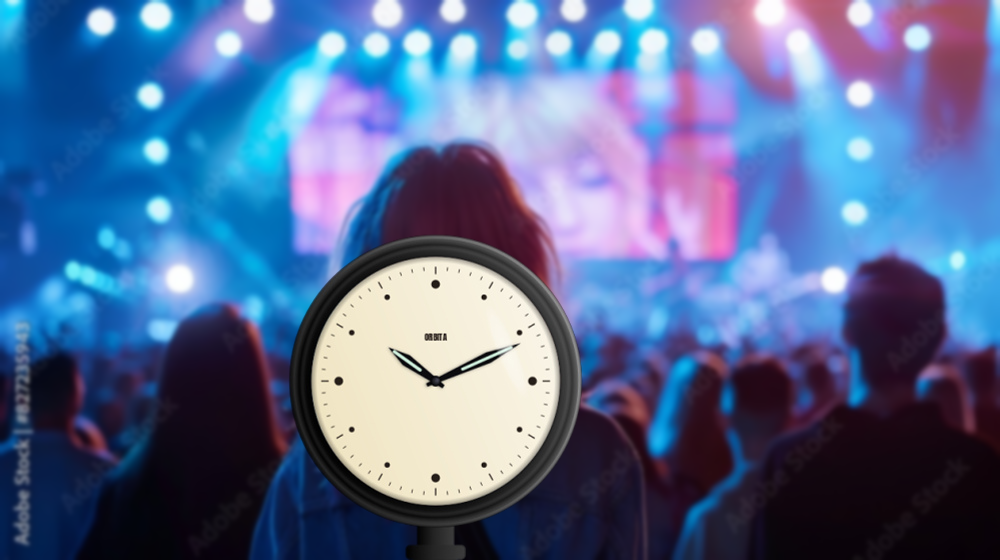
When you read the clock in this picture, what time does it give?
10:11
